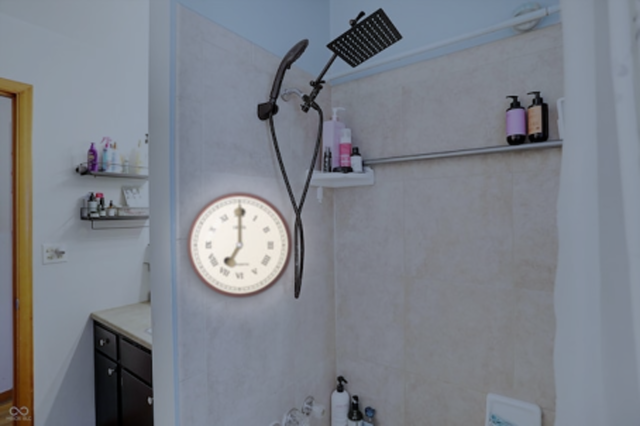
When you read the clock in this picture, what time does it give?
7:00
